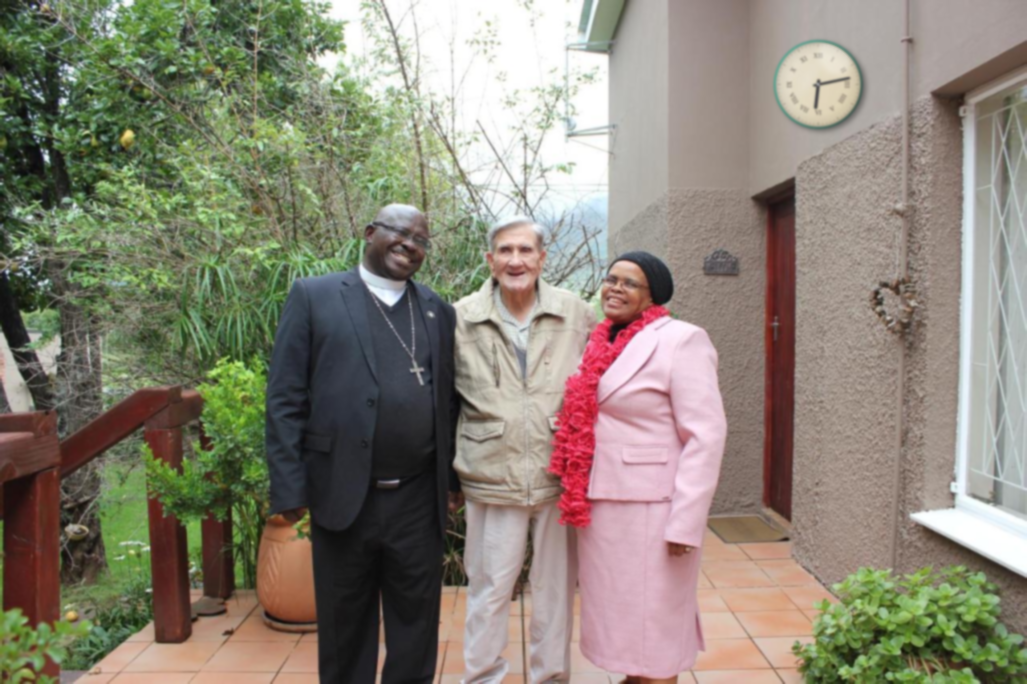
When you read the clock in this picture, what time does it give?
6:13
